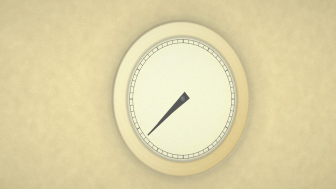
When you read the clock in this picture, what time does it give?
7:38
